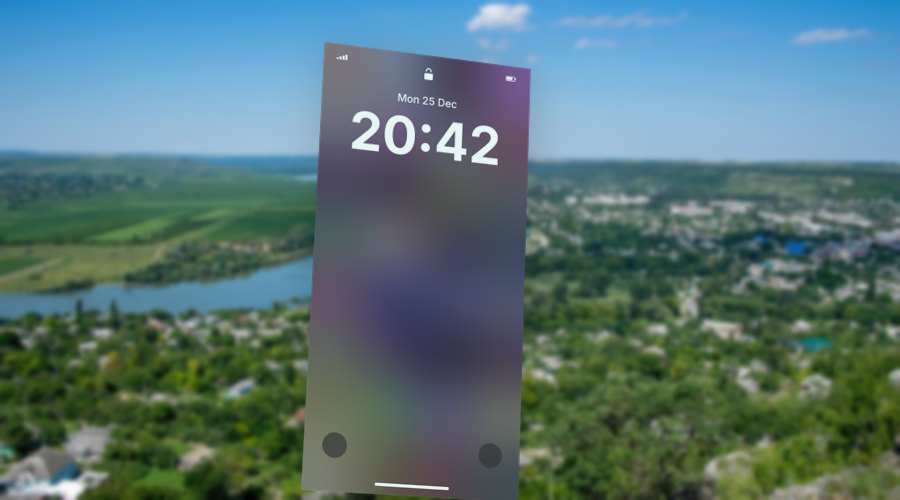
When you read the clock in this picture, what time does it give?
20:42
